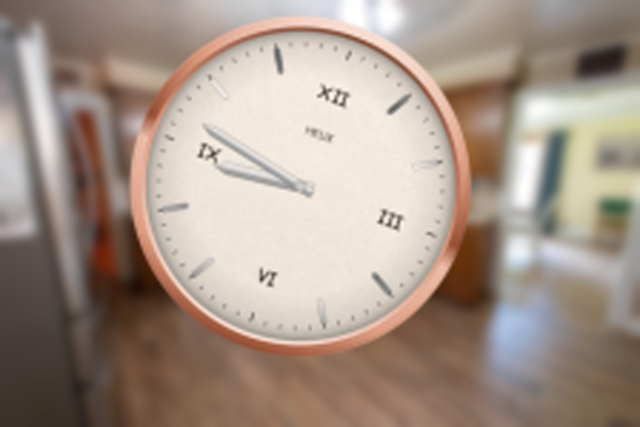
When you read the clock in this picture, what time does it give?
8:47
